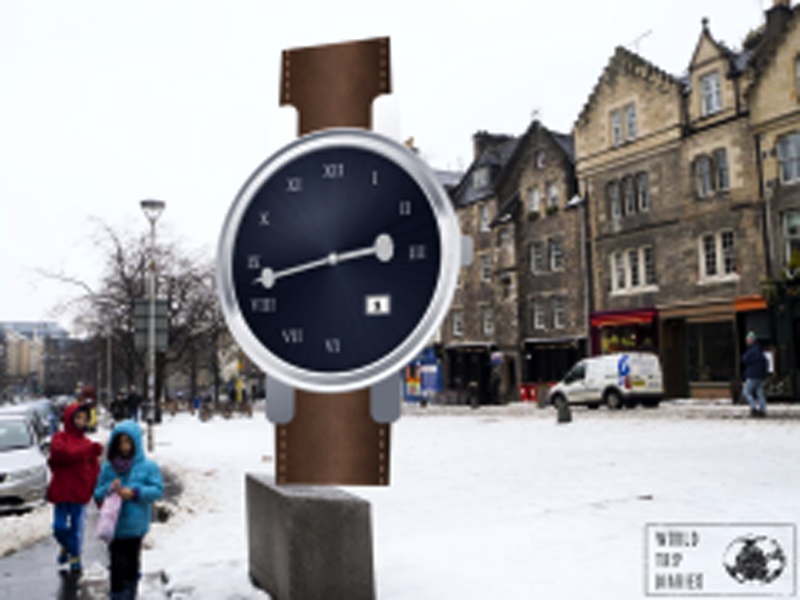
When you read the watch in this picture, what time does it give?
2:43
